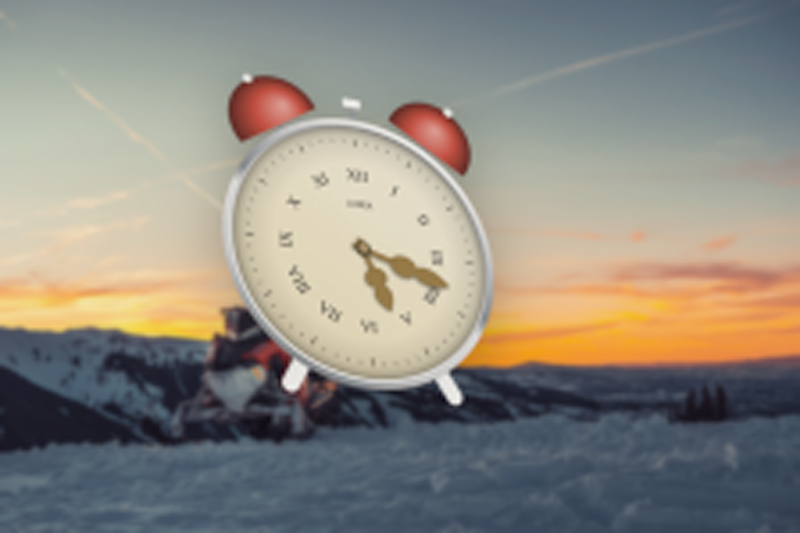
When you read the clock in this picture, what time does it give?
5:18
